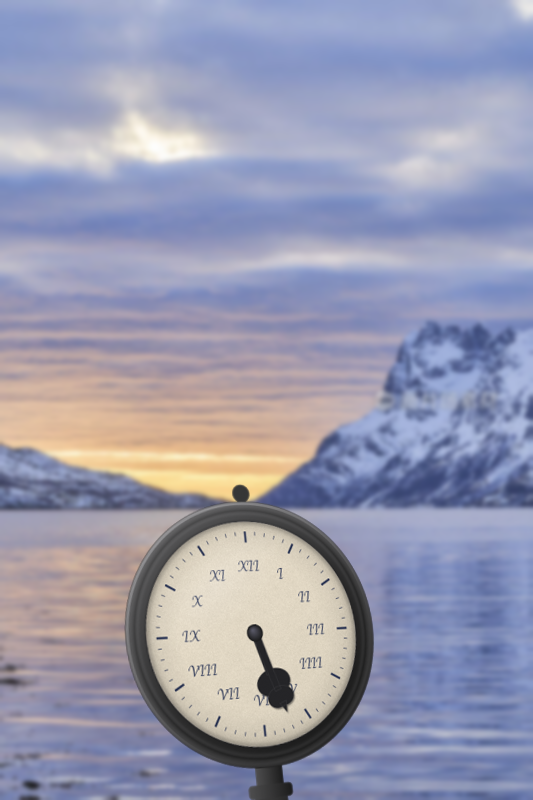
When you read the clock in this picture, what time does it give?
5:27
